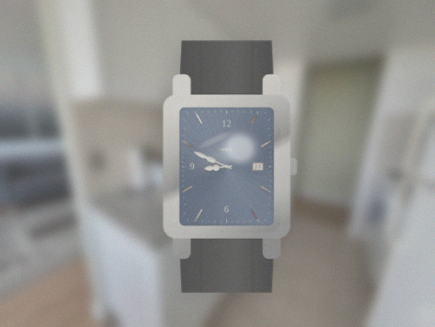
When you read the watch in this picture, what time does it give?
8:49
